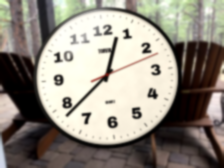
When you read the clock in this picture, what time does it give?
12:38:12
